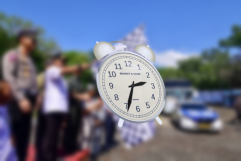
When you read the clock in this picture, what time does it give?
2:34
